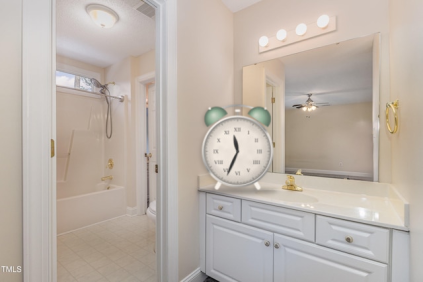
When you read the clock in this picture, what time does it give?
11:34
